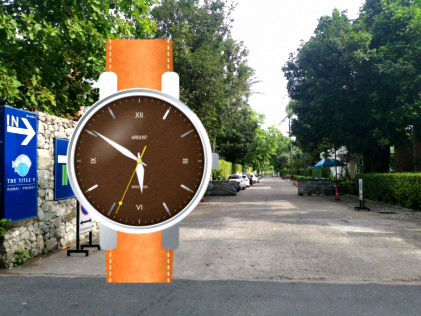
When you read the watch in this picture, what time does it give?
5:50:34
